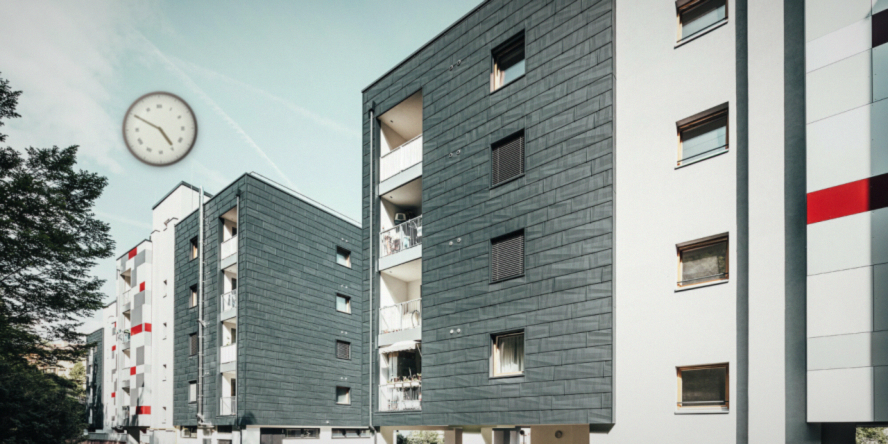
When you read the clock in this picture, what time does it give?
4:50
